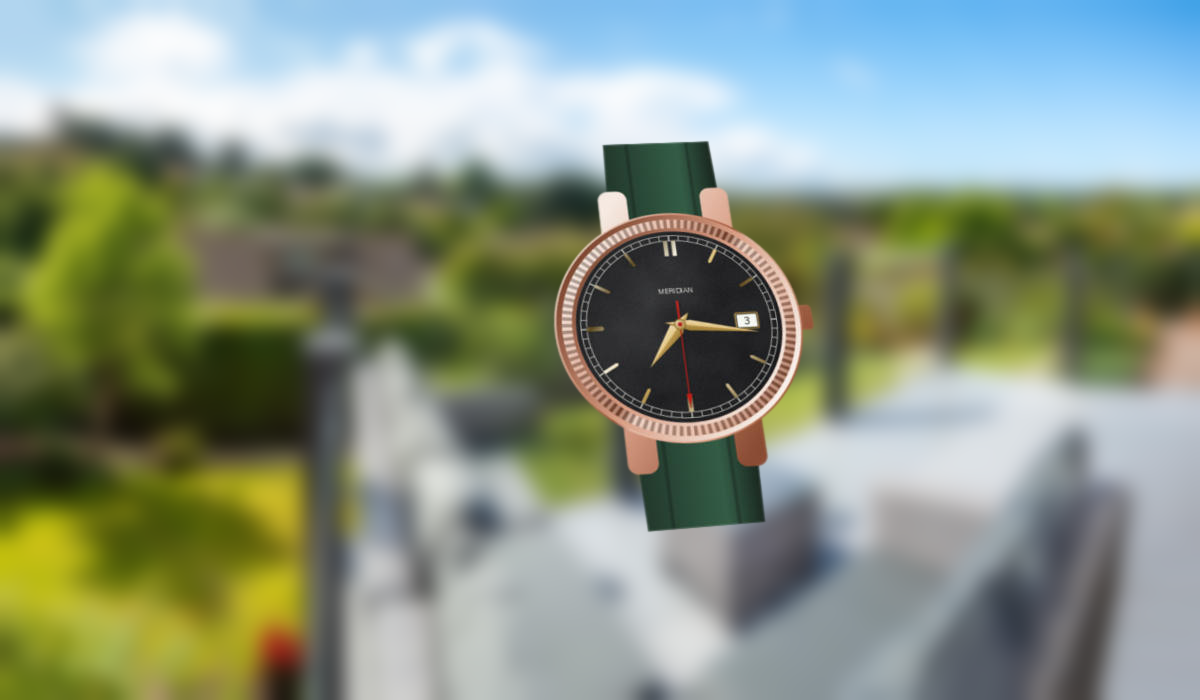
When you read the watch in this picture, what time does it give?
7:16:30
